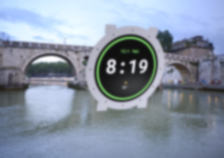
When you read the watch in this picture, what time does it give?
8:19
